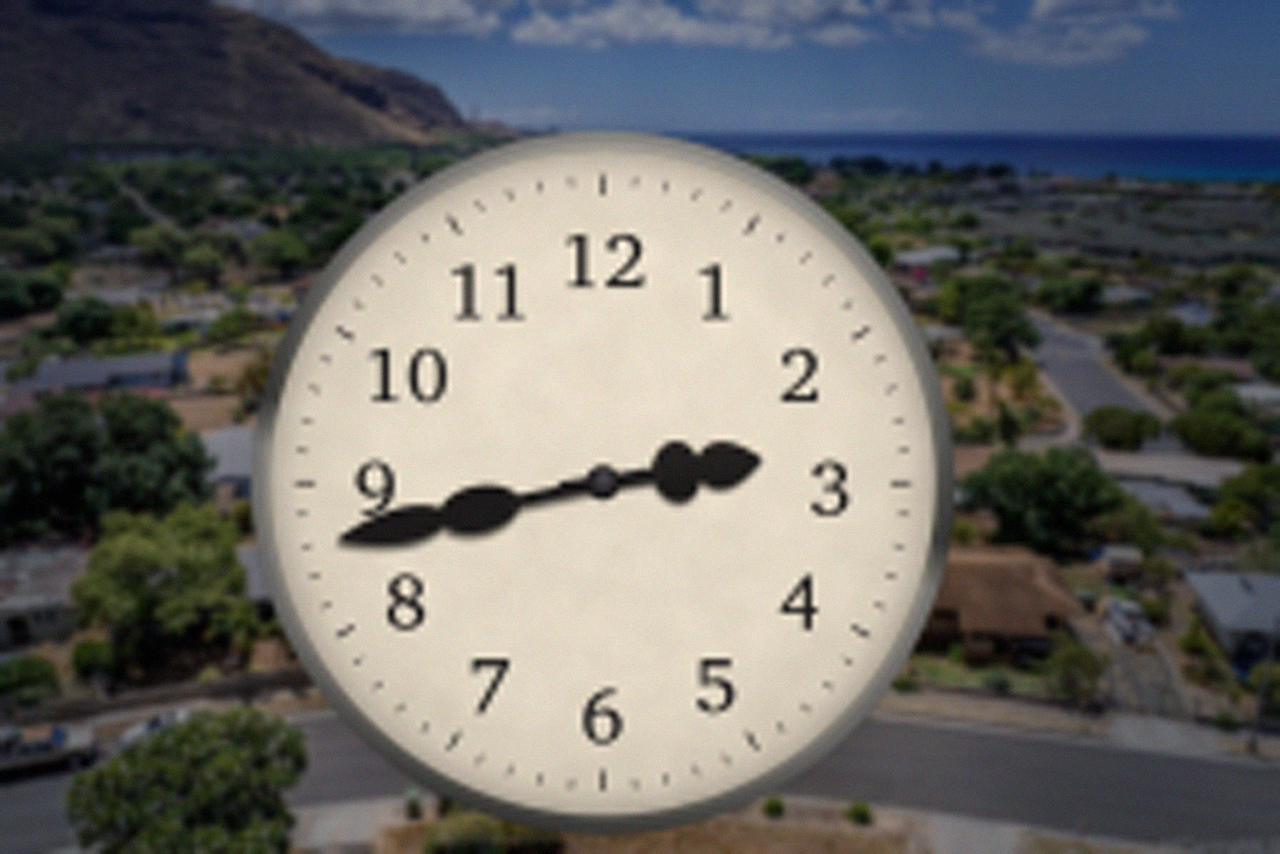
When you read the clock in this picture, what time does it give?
2:43
